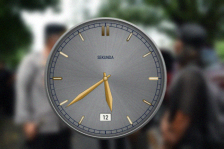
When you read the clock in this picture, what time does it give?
5:39
